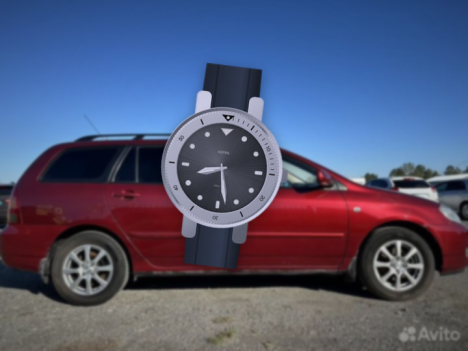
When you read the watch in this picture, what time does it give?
8:28
